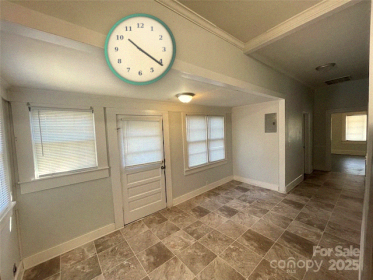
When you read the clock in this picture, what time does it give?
10:21
